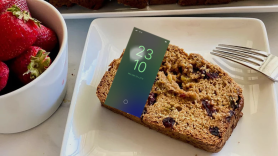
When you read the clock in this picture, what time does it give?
23:10
